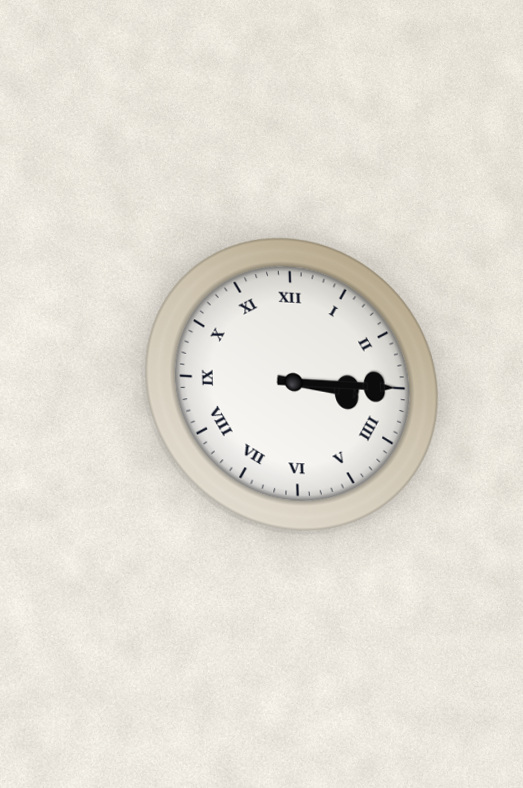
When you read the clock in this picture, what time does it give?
3:15
